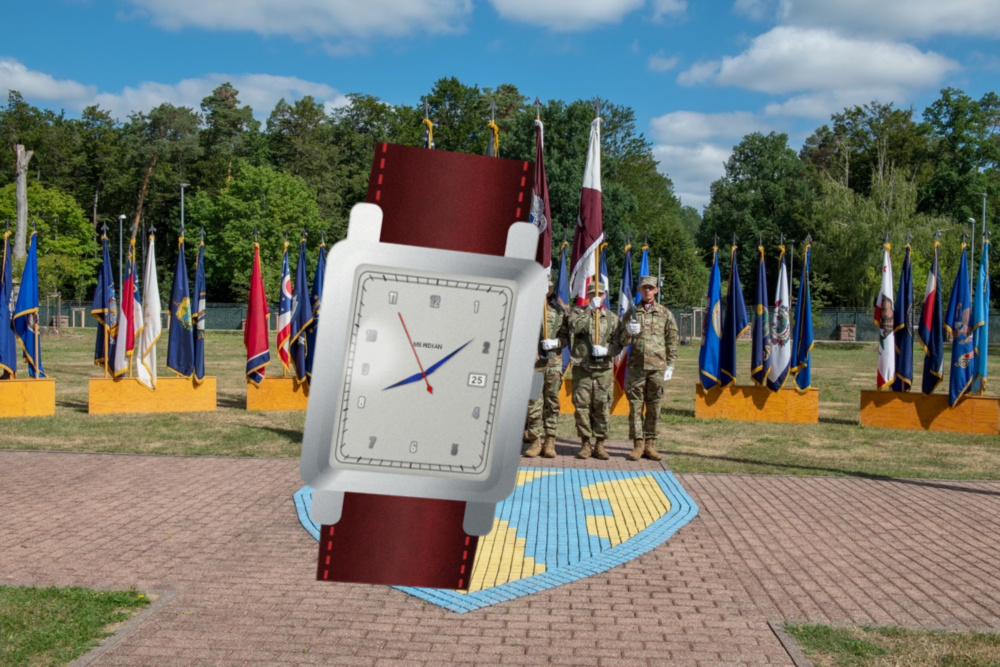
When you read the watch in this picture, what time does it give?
8:07:55
